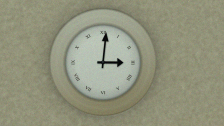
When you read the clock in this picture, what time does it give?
3:01
